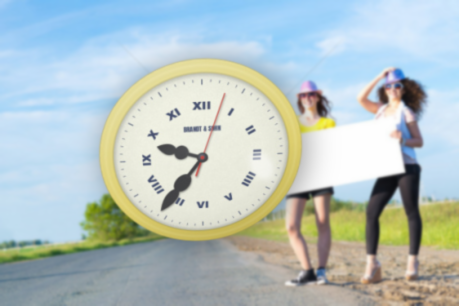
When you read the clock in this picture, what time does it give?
9:36:03
